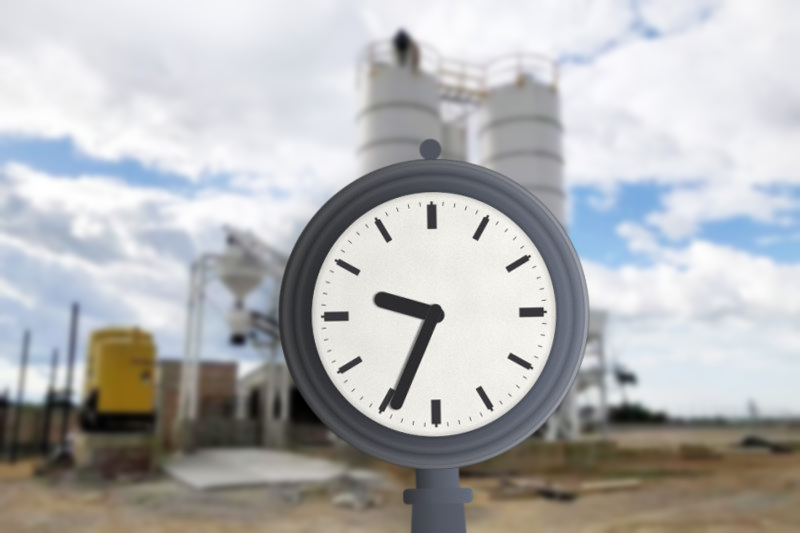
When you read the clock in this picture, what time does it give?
9:34
